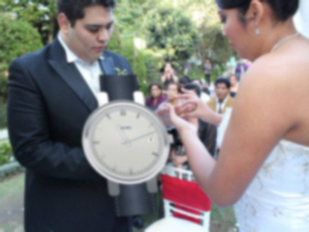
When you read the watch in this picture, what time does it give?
11:12
